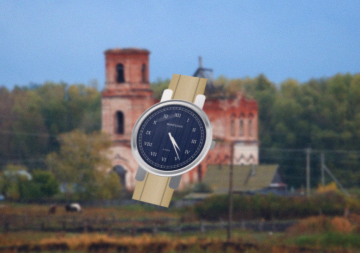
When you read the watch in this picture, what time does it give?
4:24
